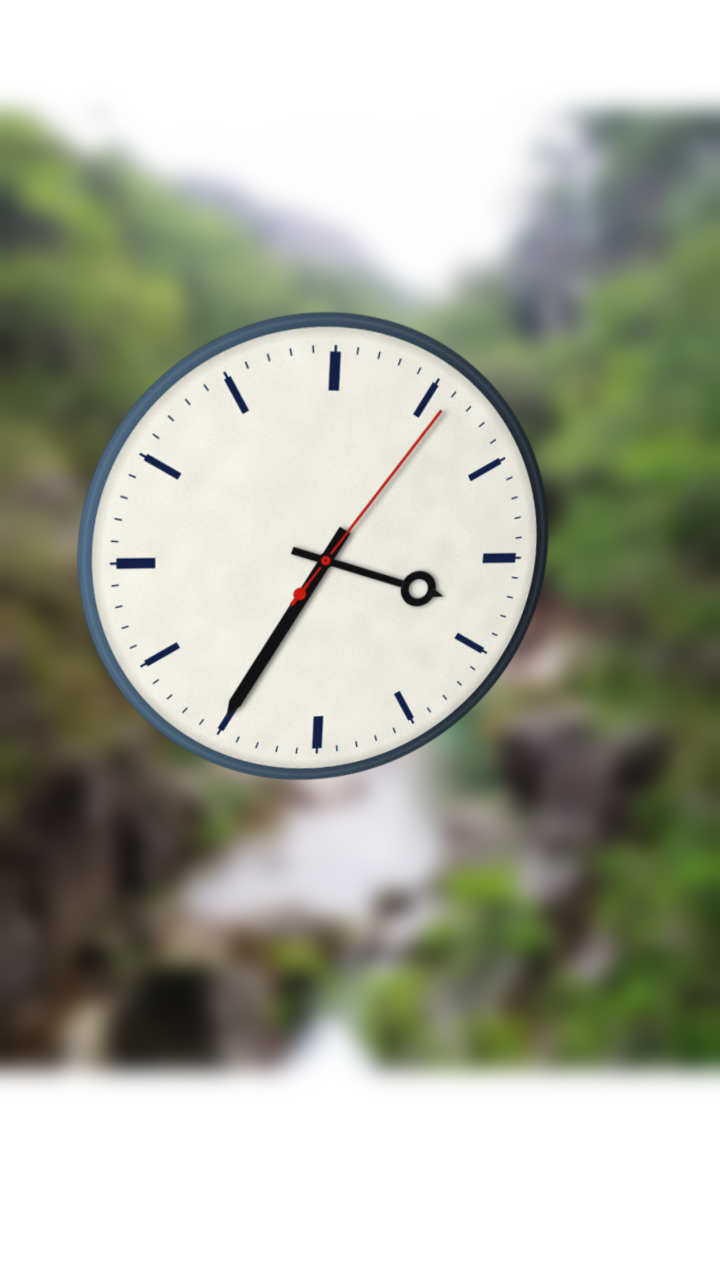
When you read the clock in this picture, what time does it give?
3:35:06
